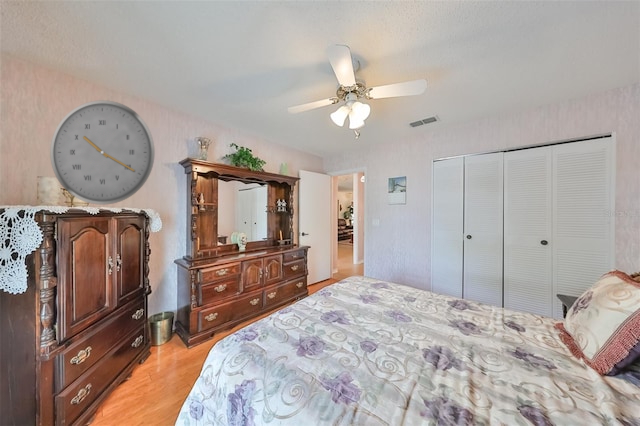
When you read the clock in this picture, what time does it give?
10:20
